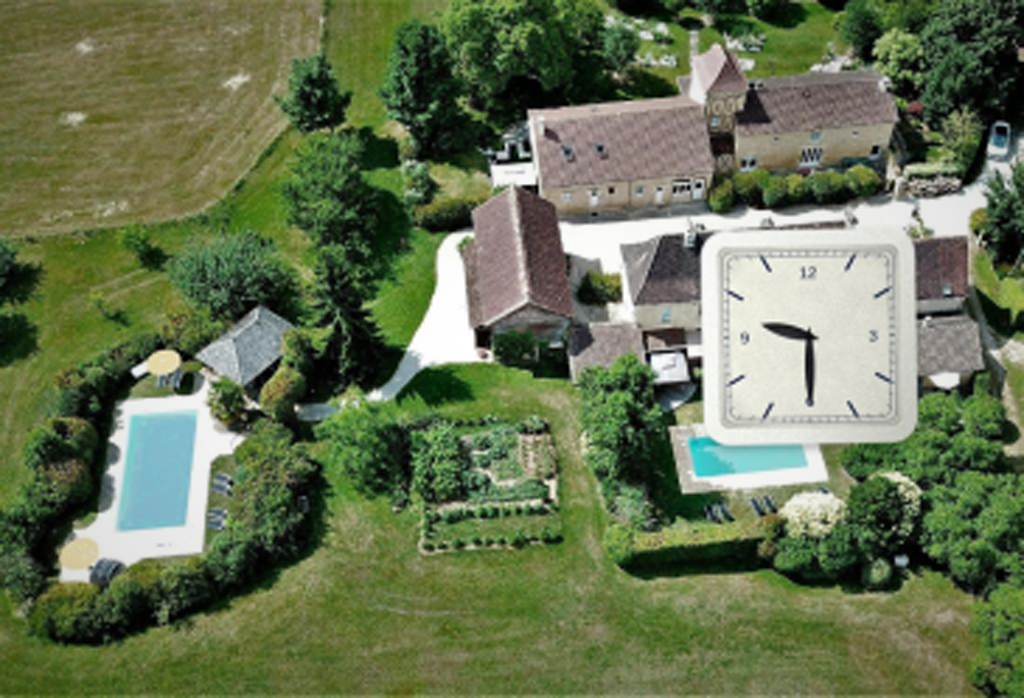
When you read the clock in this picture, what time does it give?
9:30
